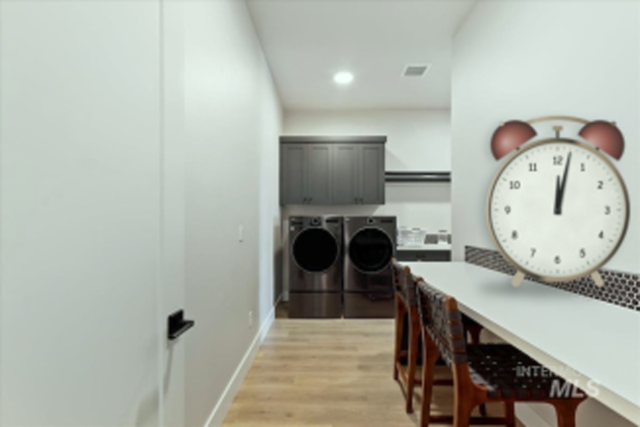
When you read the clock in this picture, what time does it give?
12:02
